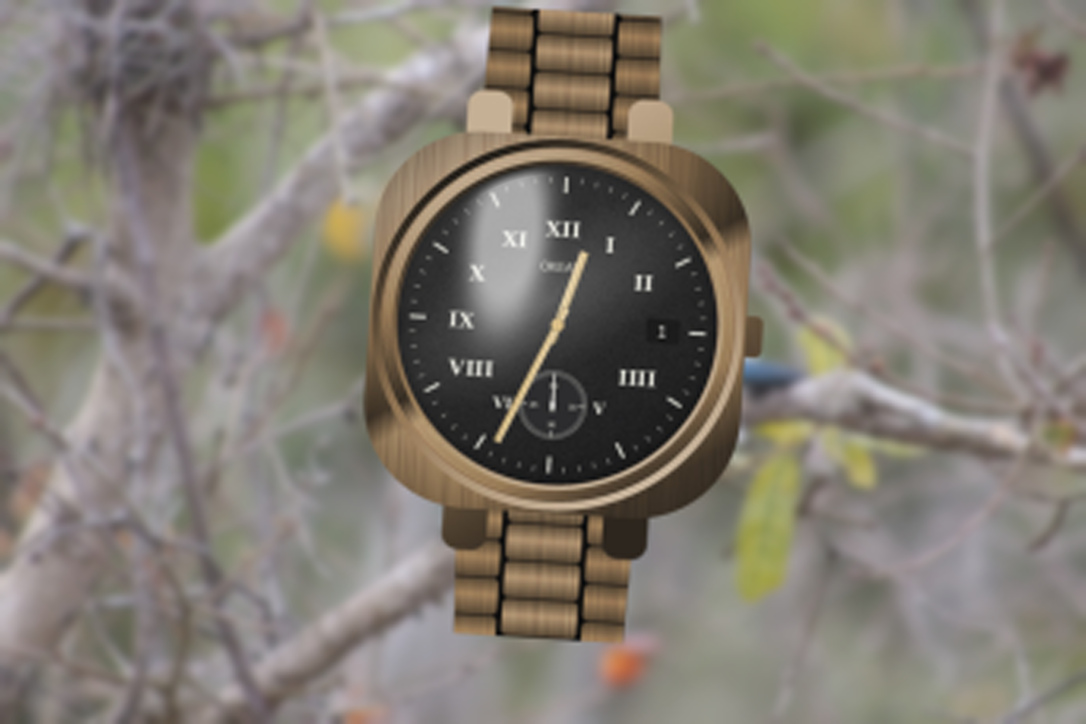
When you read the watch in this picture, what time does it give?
12:34
